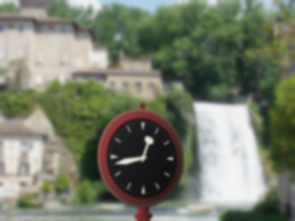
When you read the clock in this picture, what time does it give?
12:43
